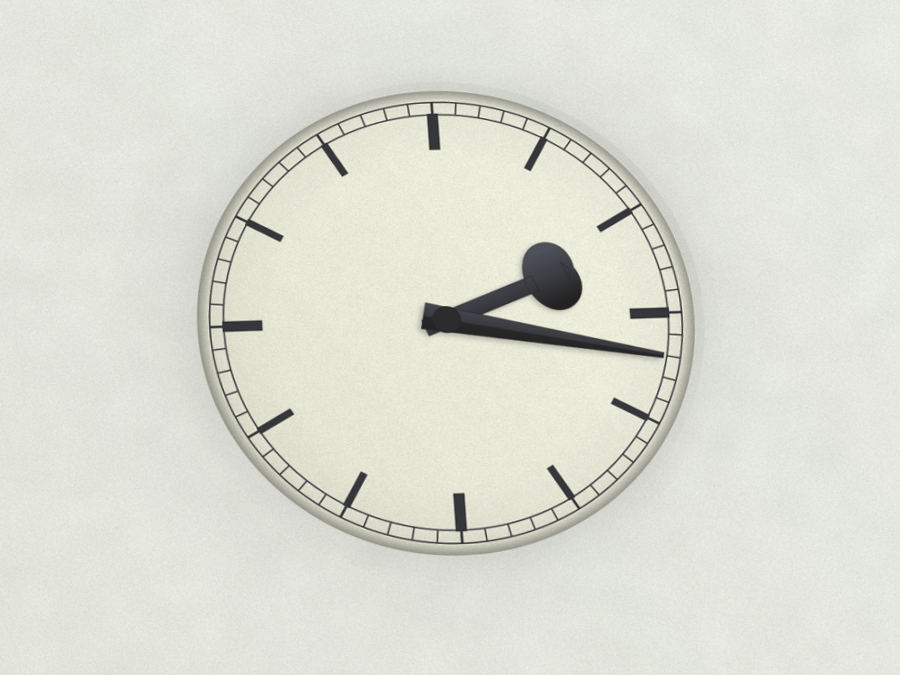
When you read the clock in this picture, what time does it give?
2:17
